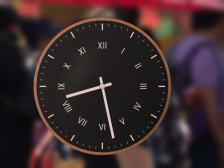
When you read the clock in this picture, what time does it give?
8:28
